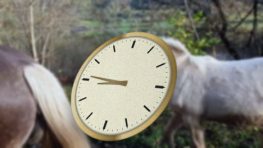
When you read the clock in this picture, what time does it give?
8:46
